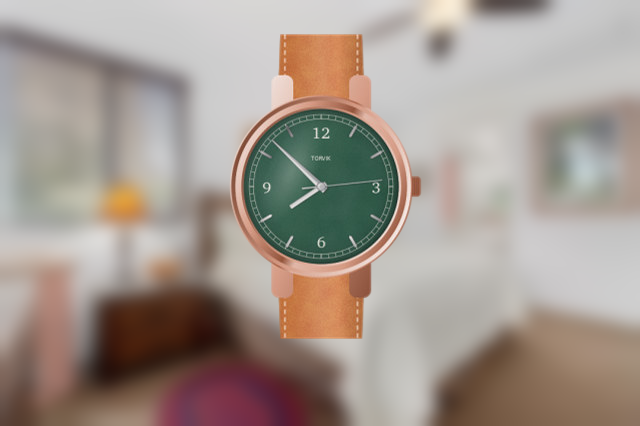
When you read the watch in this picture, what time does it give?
7:52:14
